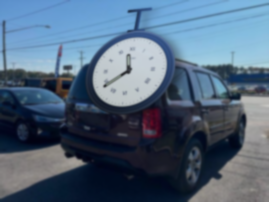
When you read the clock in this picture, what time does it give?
11:39
